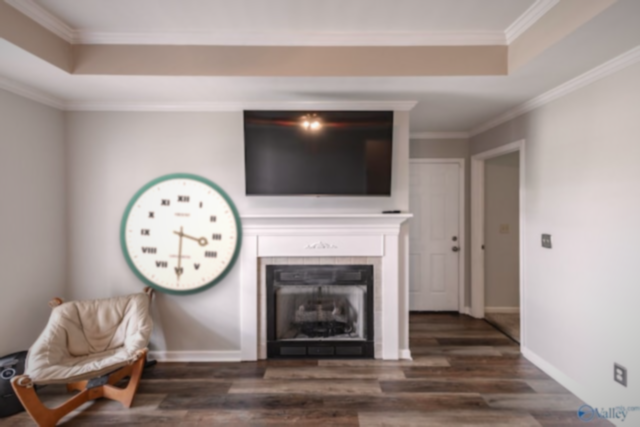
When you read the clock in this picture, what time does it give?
3:30
